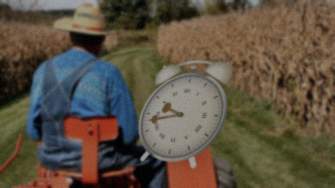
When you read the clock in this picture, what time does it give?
9:43
